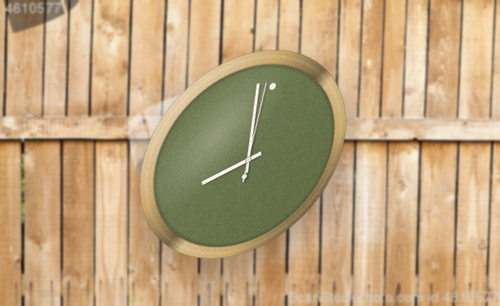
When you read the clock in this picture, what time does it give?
7:57:59
